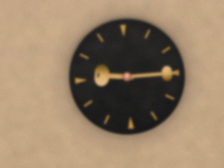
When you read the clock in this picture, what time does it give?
9:15
